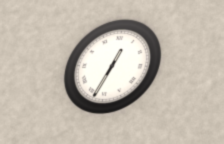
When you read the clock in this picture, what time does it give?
12:33
